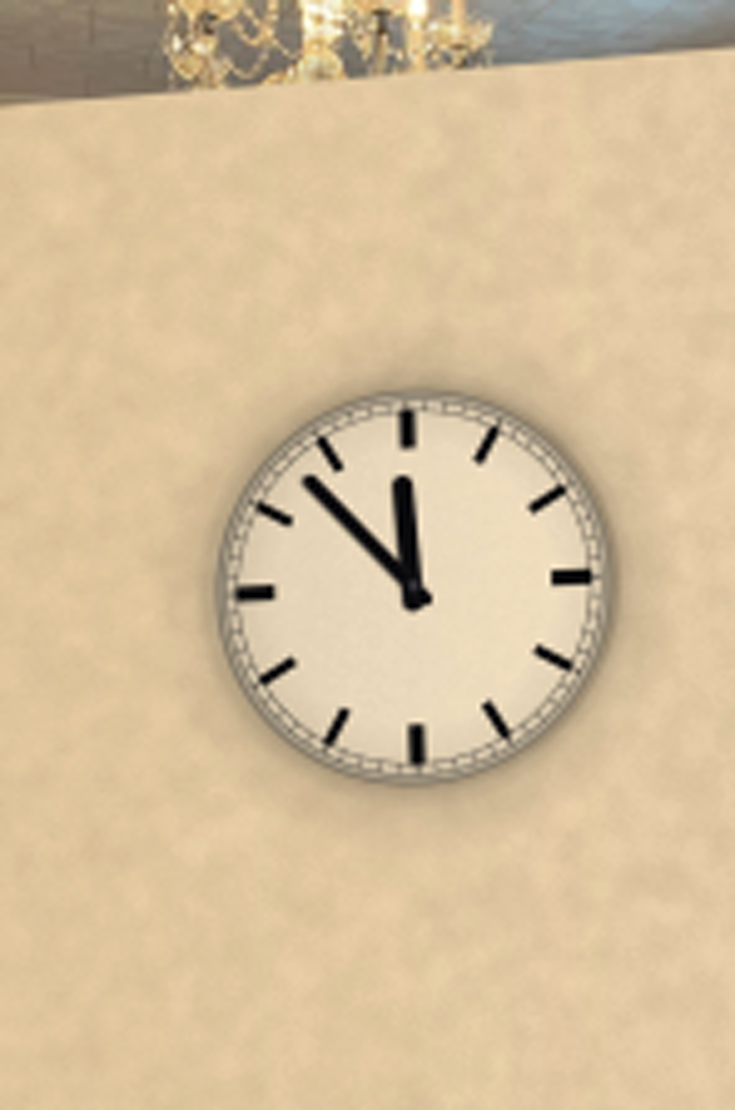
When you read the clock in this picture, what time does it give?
11:53
